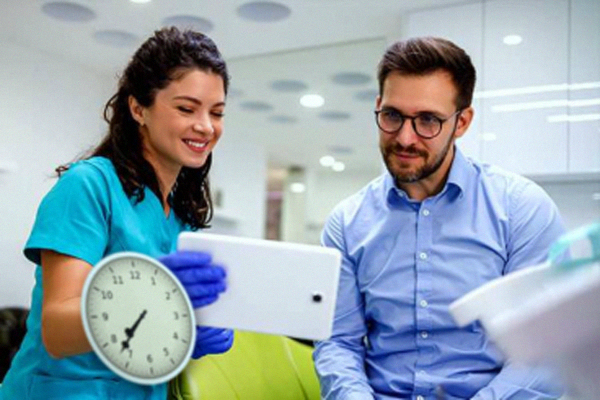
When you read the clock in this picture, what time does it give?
7:37
